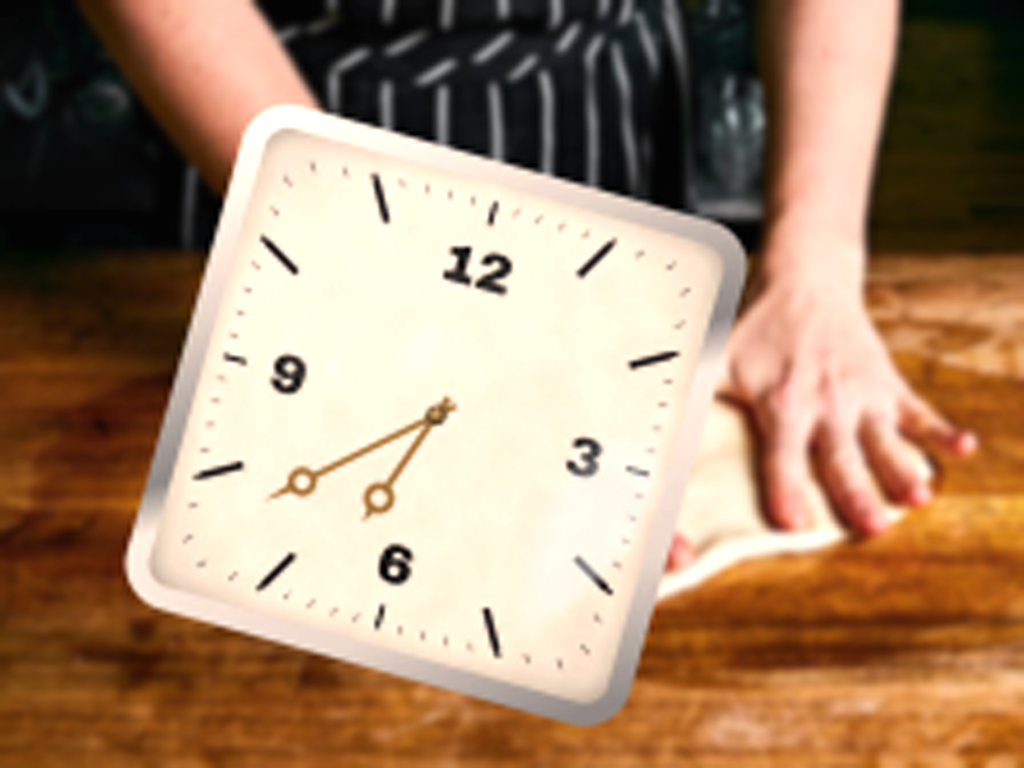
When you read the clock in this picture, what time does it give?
6:38
